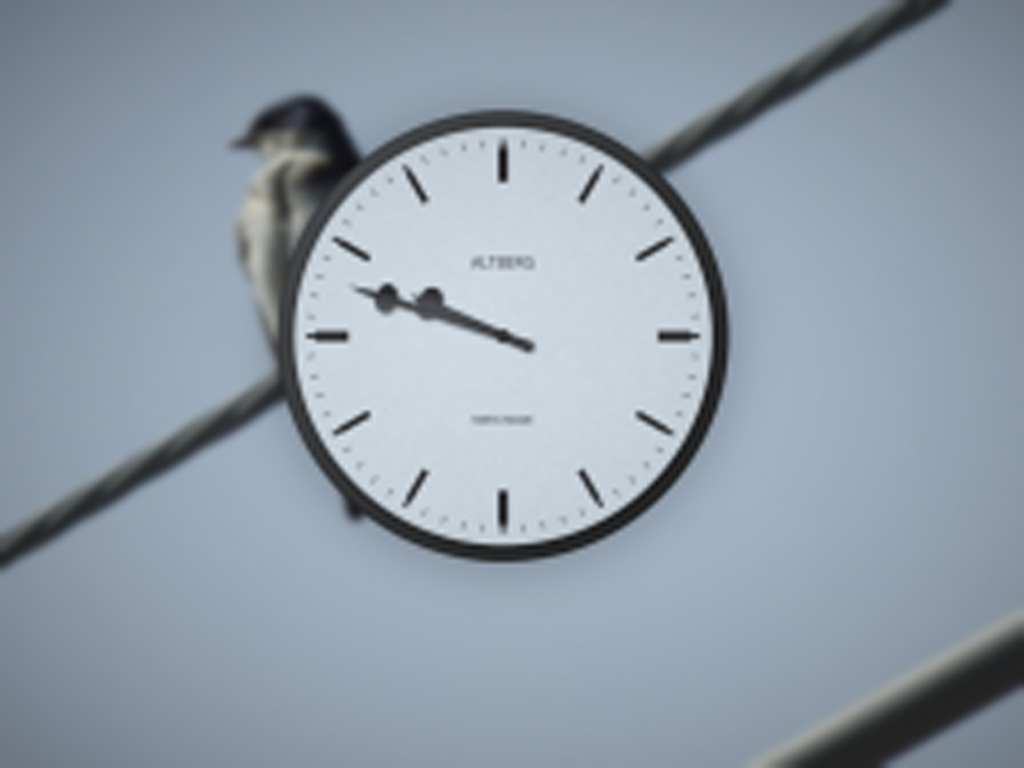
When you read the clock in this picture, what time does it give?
9:48
